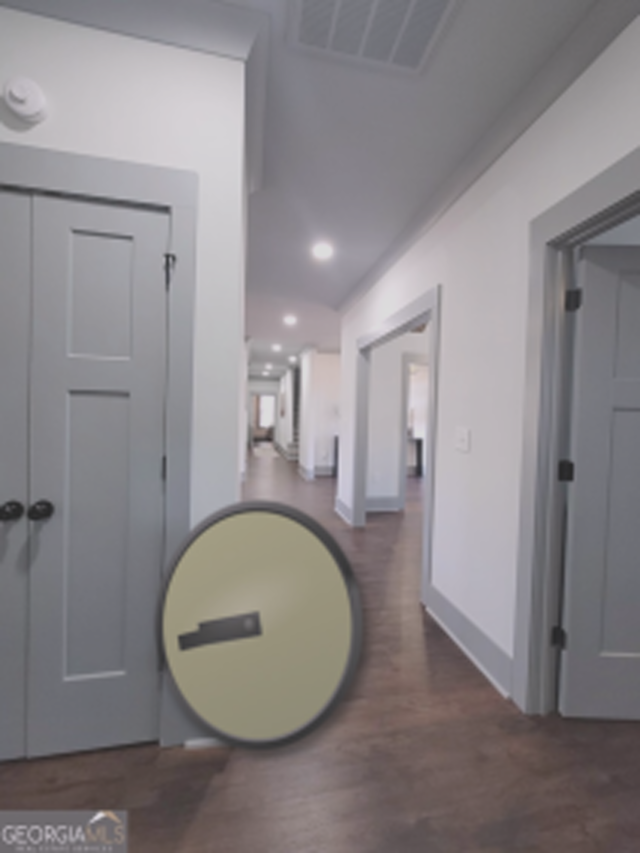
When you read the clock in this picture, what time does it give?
8:43
